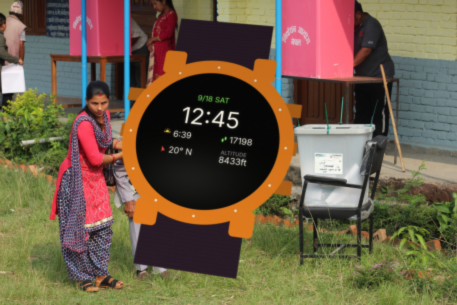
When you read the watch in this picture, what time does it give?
12:45
